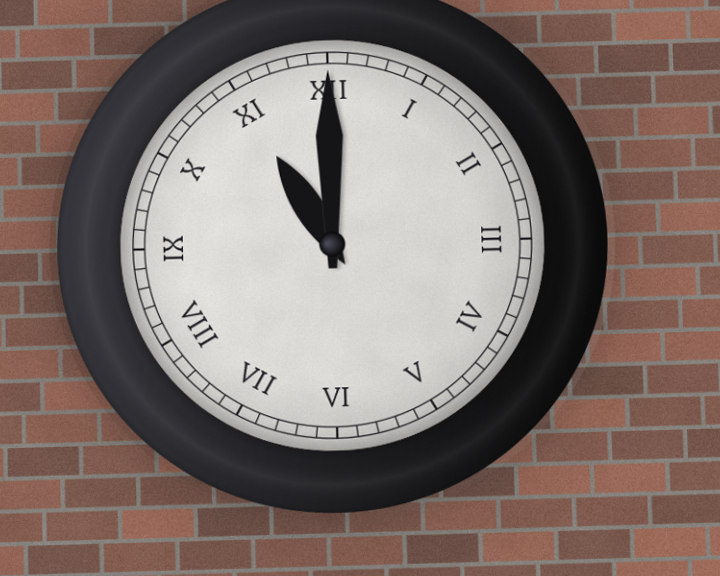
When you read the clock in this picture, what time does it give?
11:00
